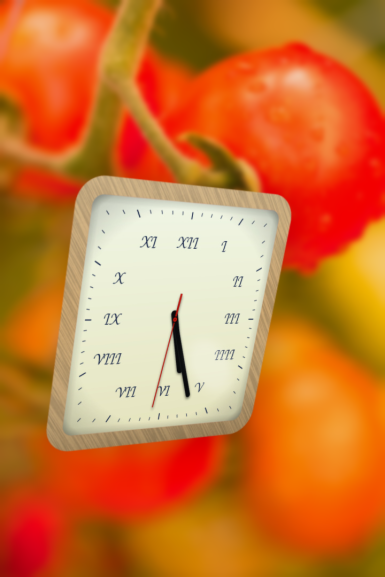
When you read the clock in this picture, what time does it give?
5:26:31
